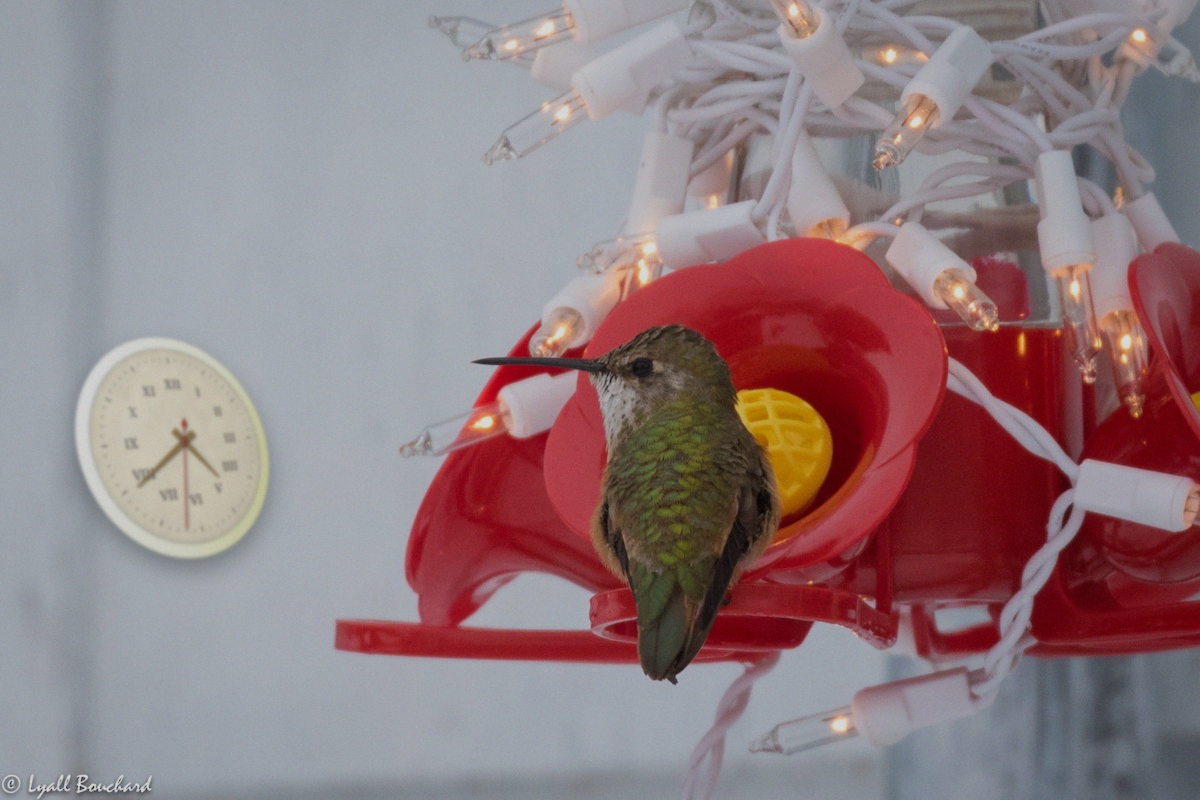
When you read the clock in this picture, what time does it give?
4:39:32
